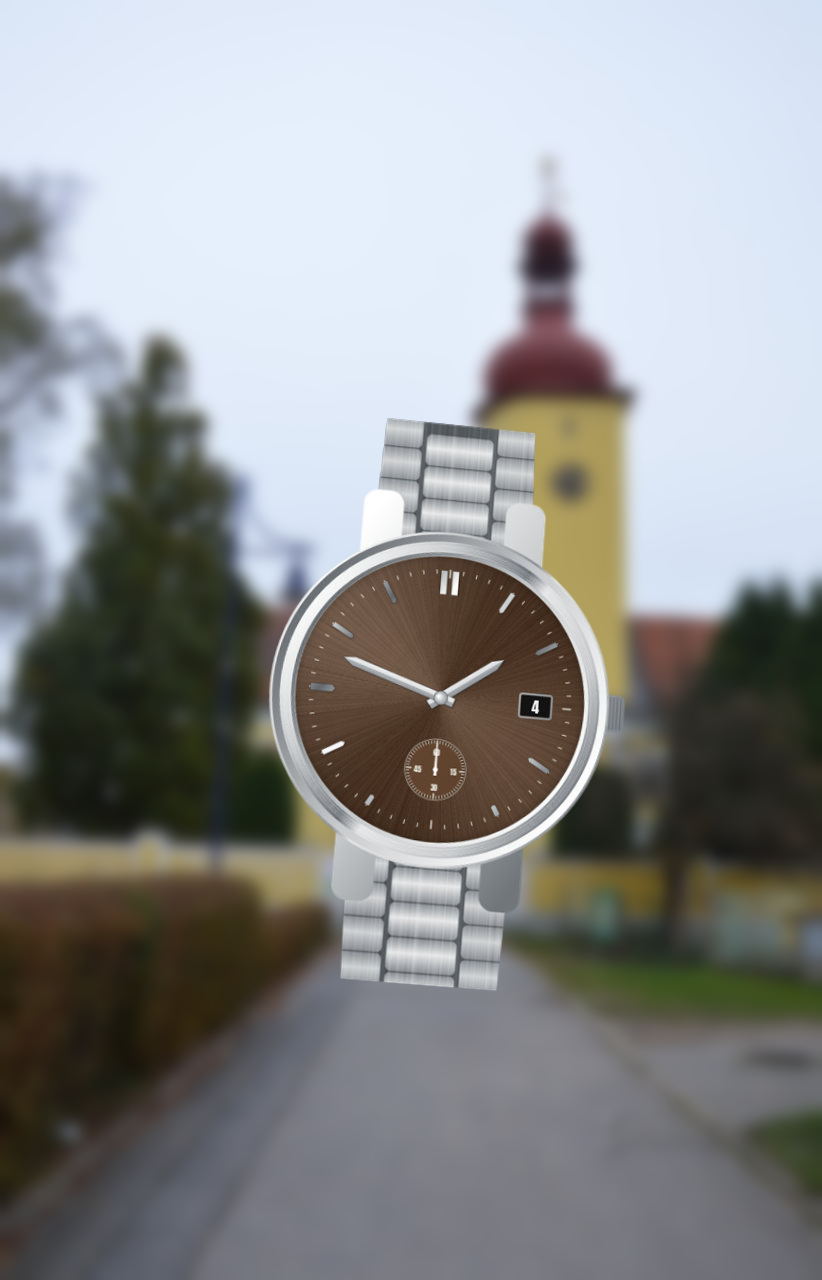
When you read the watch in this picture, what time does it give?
1:48
